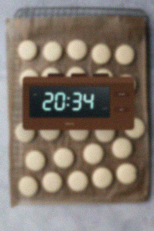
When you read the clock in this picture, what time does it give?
20:34
